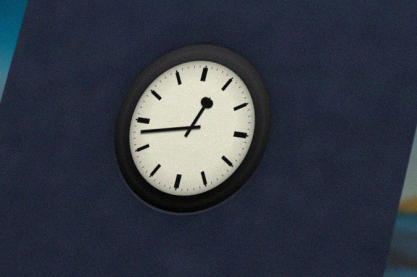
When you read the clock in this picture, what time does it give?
12:43
